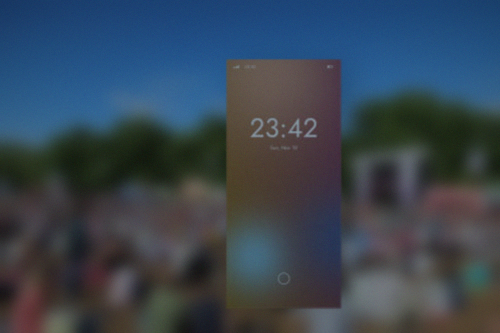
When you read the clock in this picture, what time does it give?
23:42
